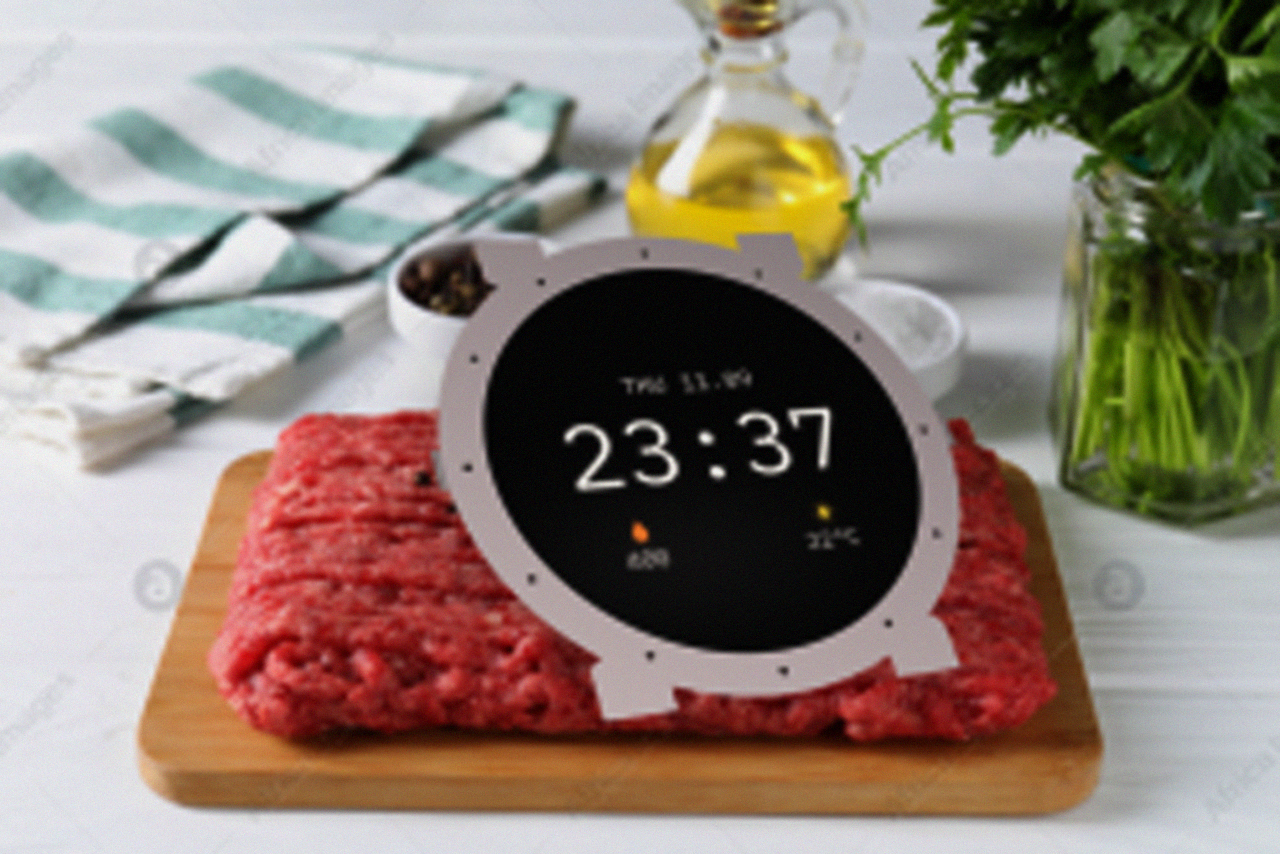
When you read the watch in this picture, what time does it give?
23:37
